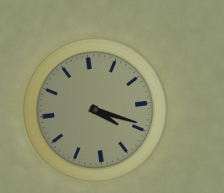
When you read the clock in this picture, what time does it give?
4:19
